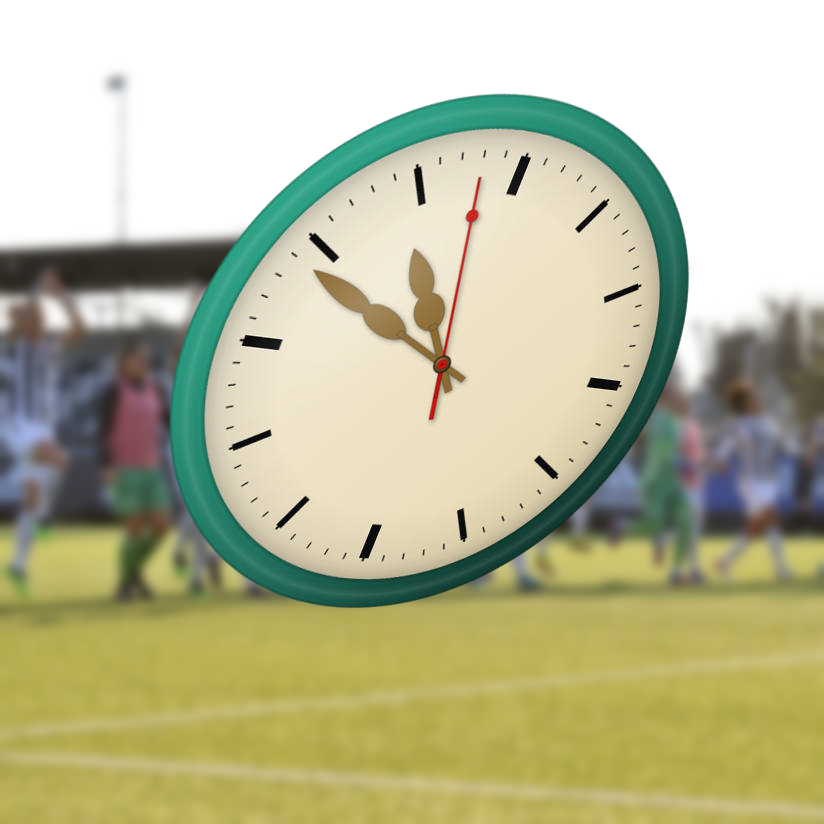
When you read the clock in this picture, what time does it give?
10:48:58
